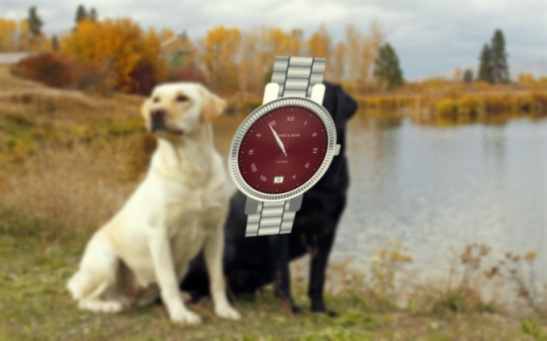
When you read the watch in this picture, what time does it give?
10:54
